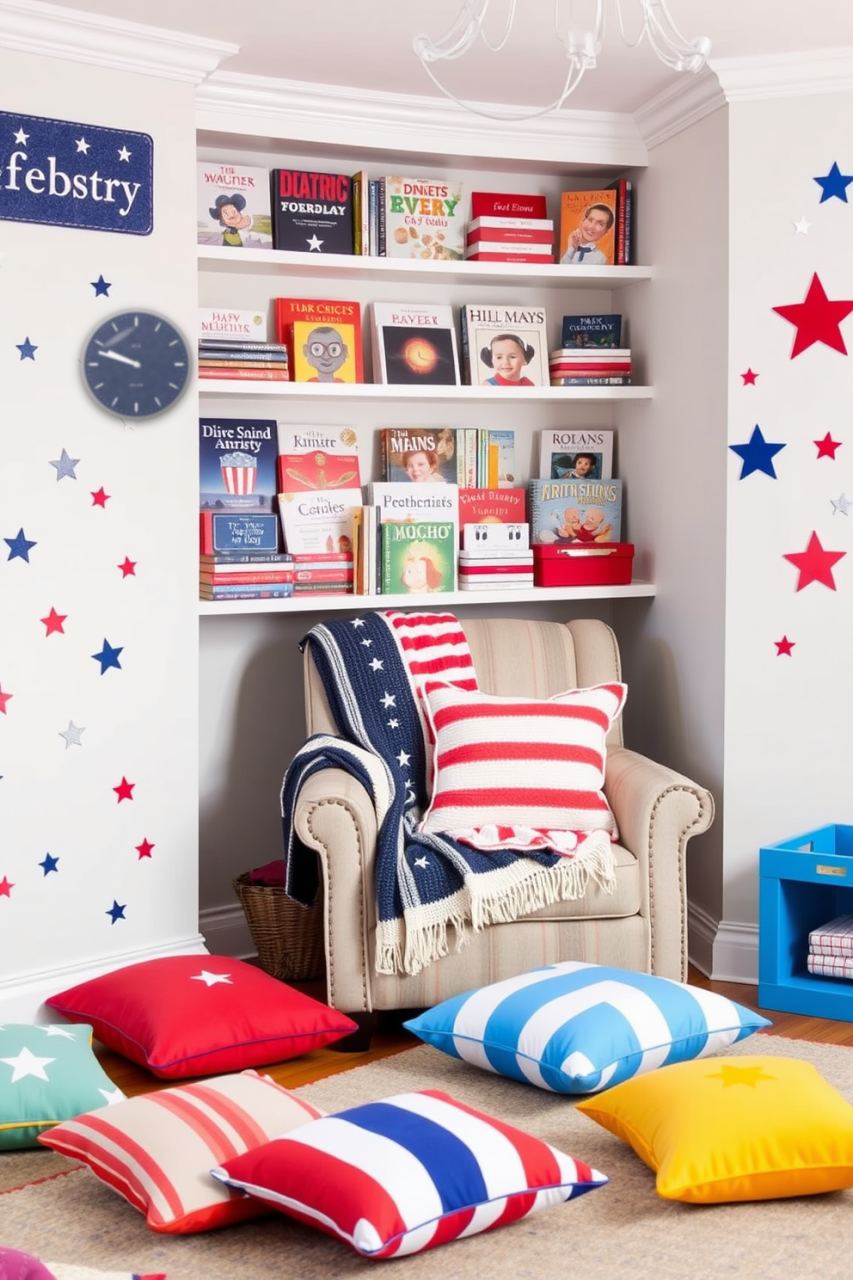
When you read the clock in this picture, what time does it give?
9:48
